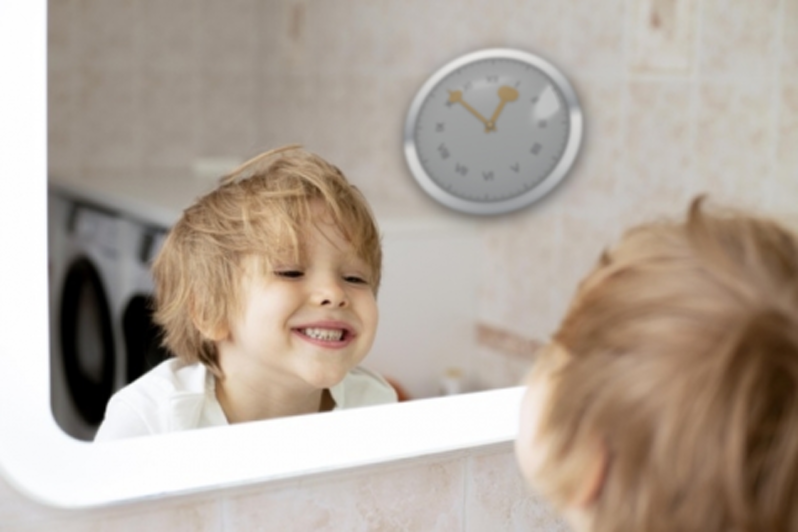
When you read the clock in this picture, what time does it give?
12:52
